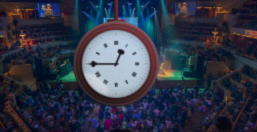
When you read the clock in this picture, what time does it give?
12:45
